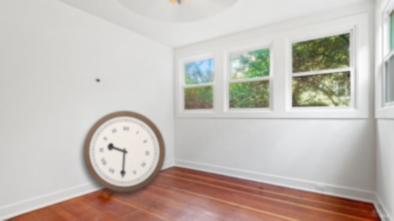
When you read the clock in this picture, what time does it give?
9:30
